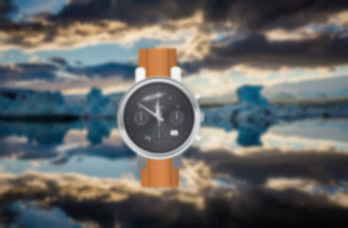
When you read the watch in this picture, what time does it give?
11:51
